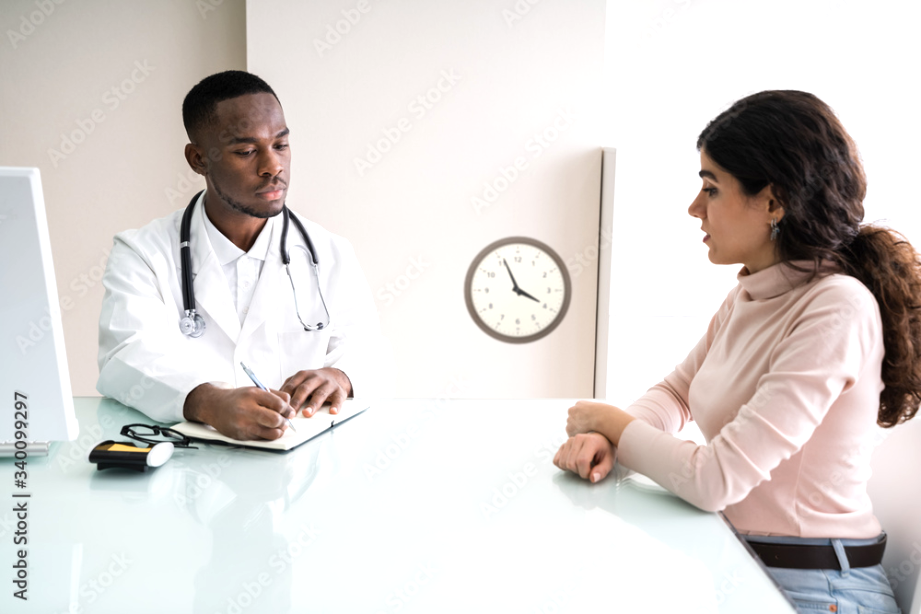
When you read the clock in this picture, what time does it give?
3:56
